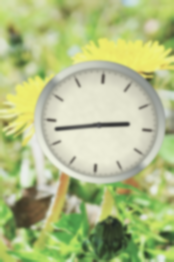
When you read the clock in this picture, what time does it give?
2:43
